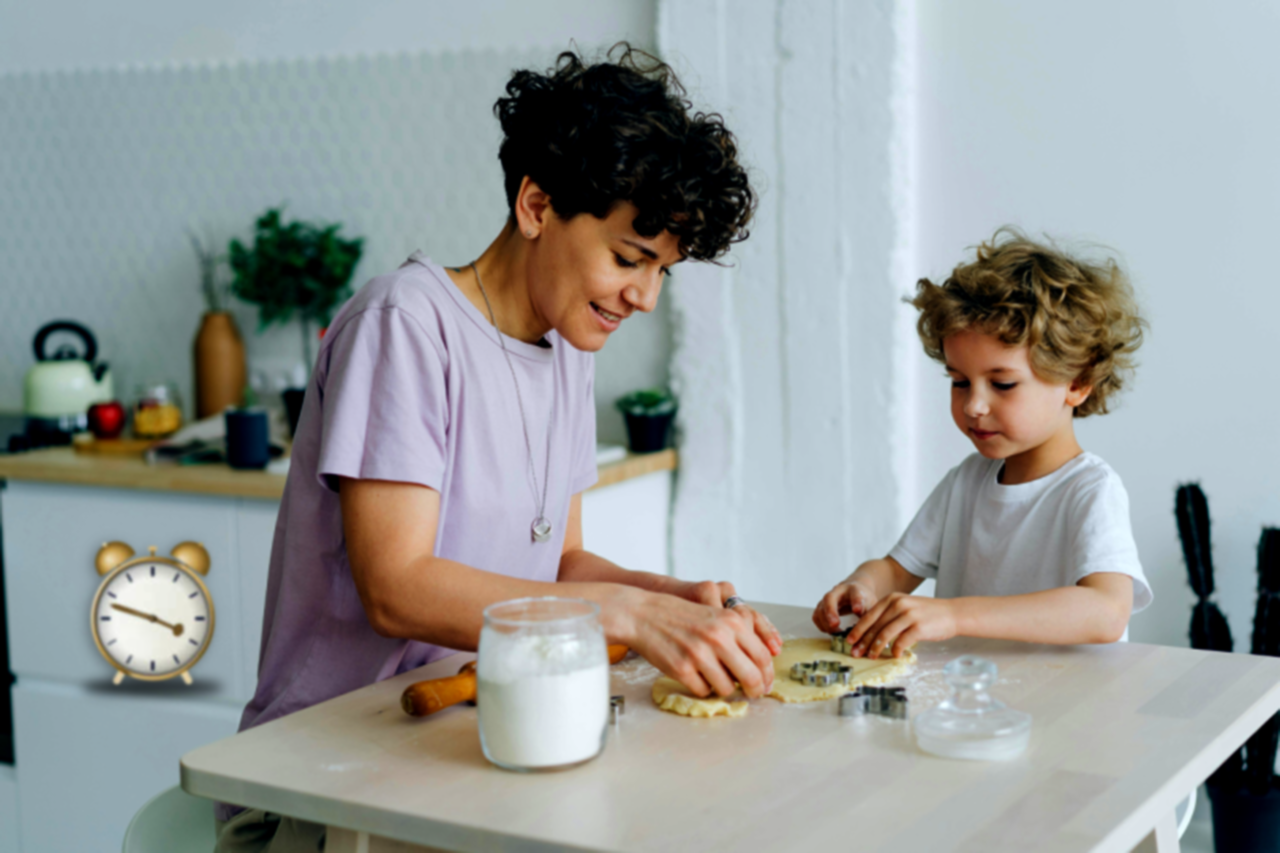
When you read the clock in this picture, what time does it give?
3:48
